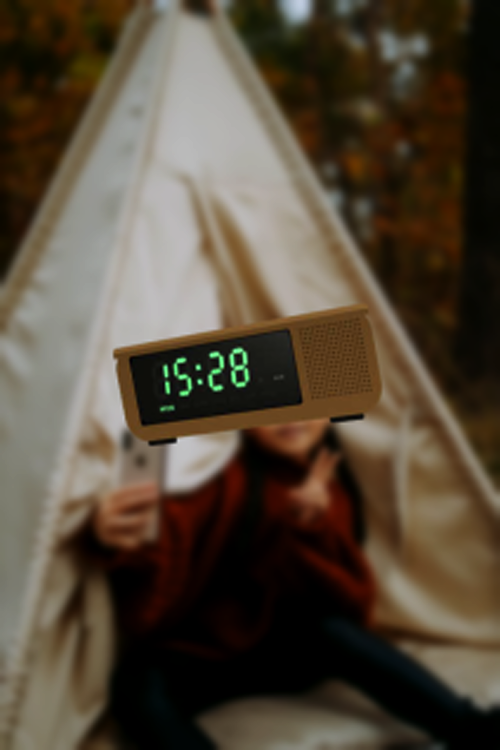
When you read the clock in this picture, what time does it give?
15:28
